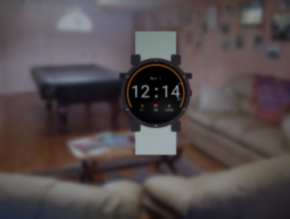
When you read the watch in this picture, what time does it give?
12:14
